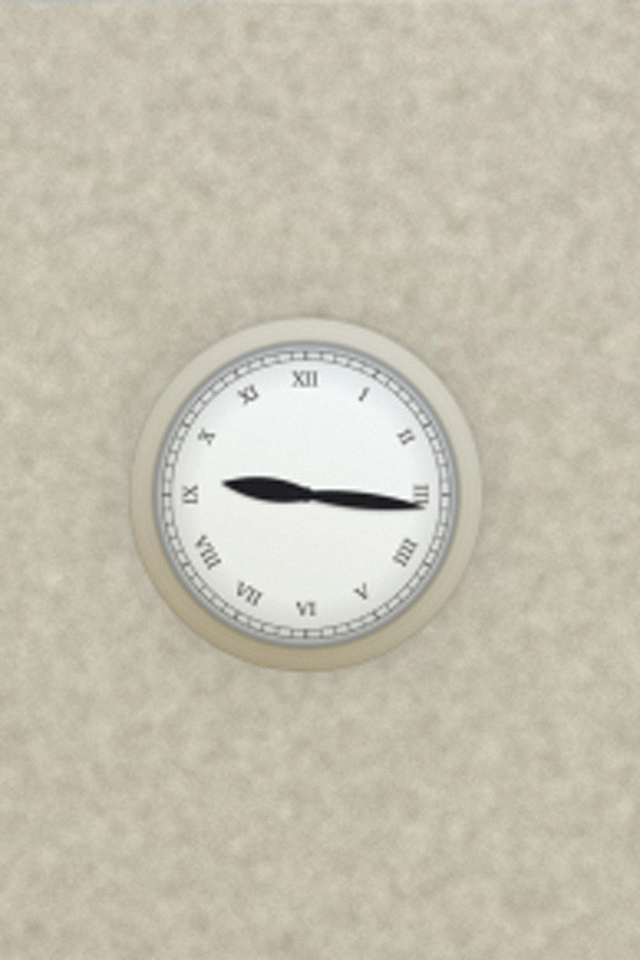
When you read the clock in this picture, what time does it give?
9:16
